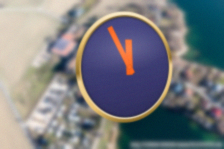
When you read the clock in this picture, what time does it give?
11:55
